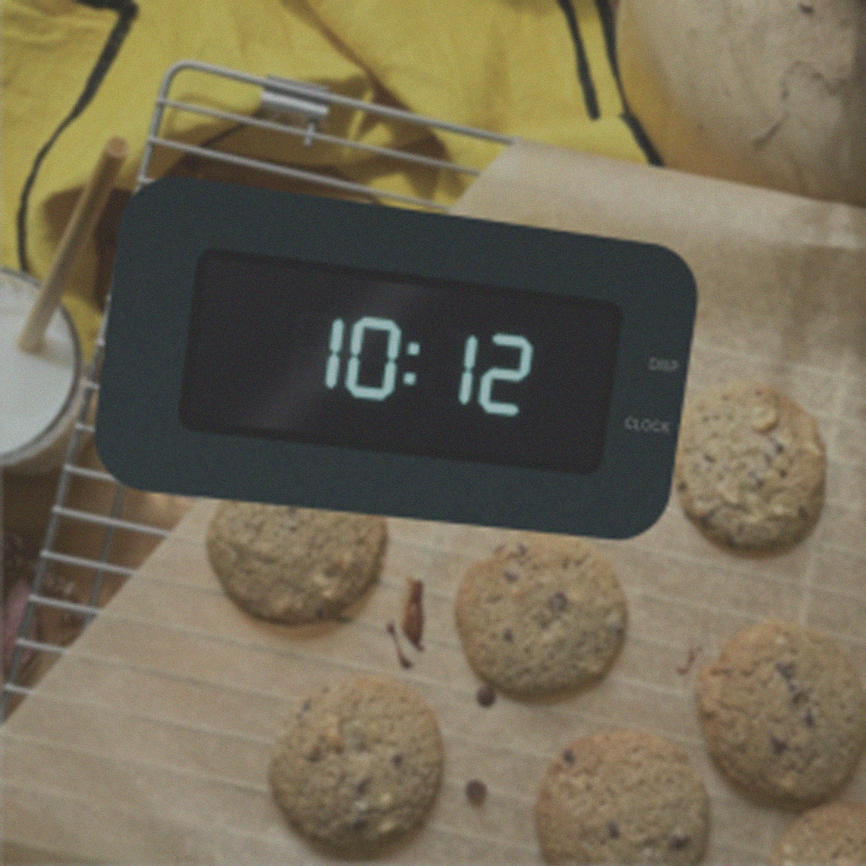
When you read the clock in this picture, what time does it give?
10:12
